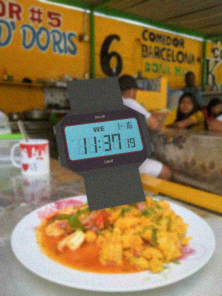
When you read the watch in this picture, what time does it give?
11:37:19
